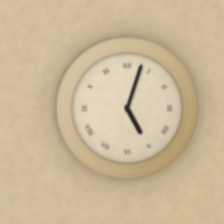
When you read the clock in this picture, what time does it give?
5:03
